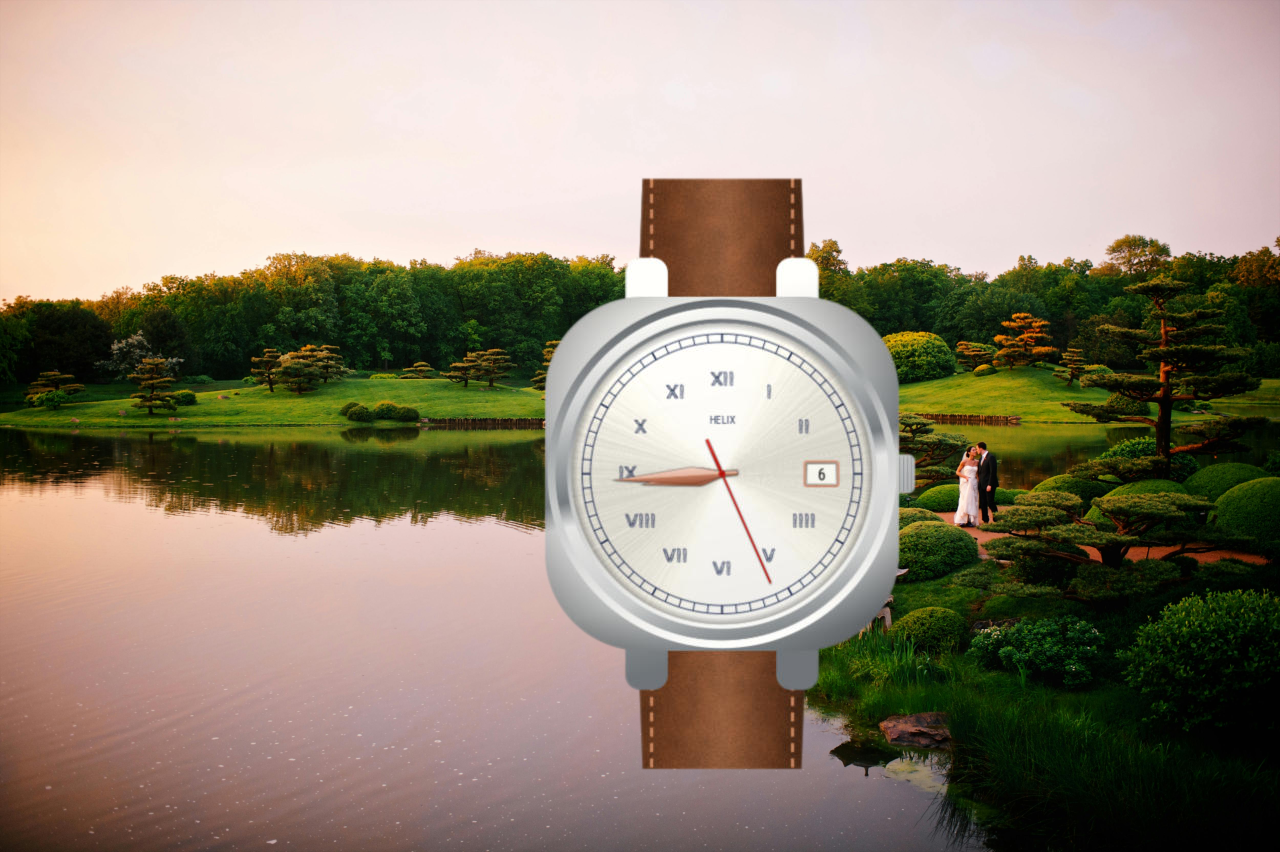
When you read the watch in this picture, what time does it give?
8:44:26
